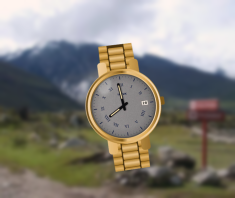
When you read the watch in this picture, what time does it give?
7:59
